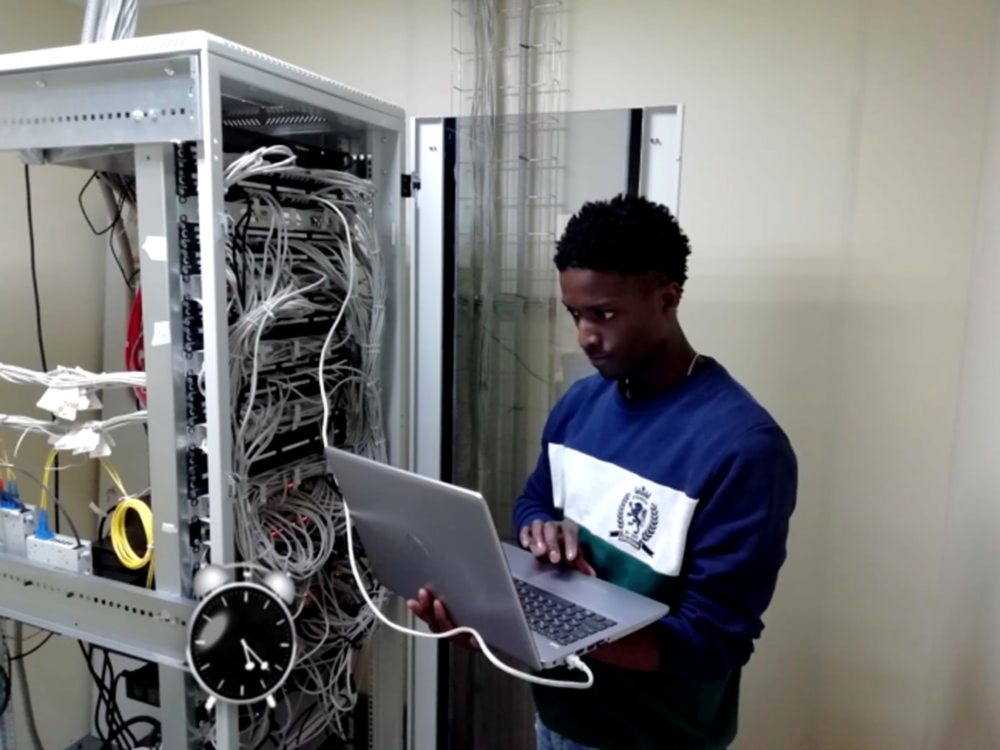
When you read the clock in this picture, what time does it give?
5:22
